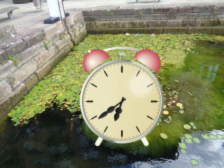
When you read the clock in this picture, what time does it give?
6:39
